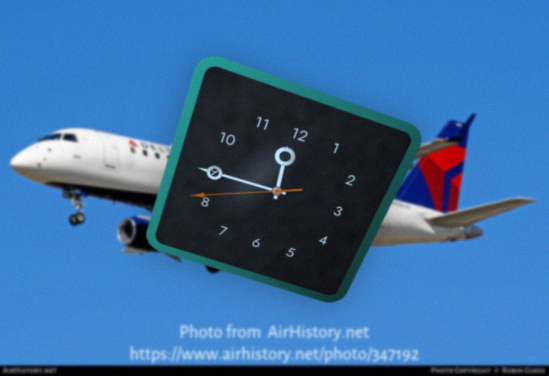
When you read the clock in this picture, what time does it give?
11:44:41
